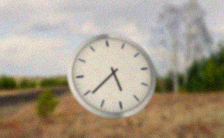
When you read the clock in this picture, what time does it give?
5:39
